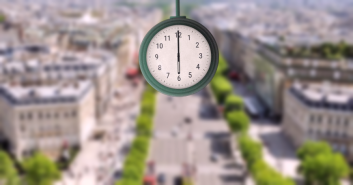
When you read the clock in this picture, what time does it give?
6:00
